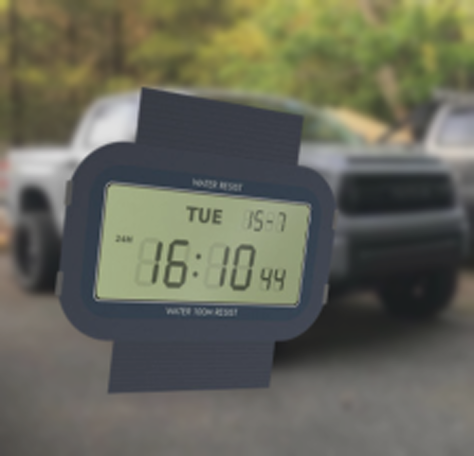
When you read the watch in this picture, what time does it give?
16:10:44
